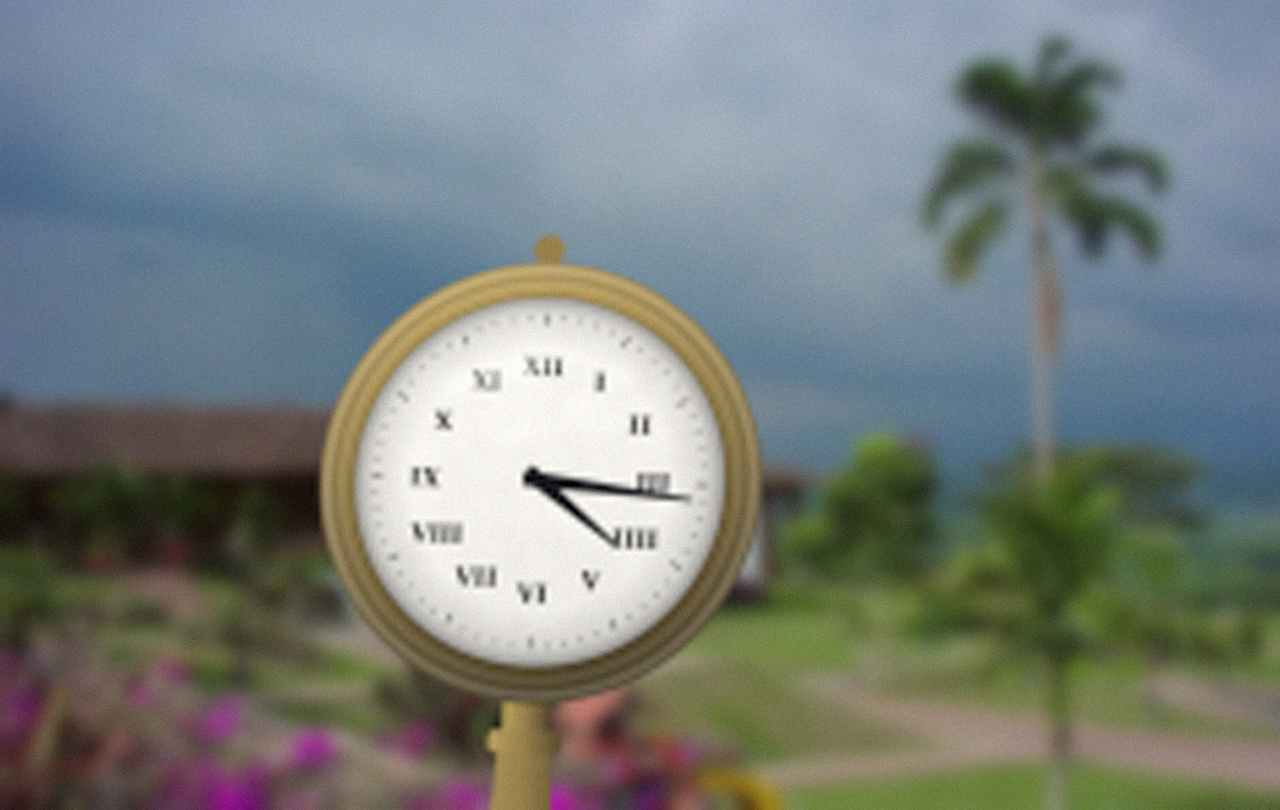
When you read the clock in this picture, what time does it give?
4:16
